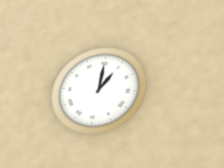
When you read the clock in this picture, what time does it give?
1:00
